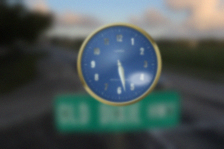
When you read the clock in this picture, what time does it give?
5:28
